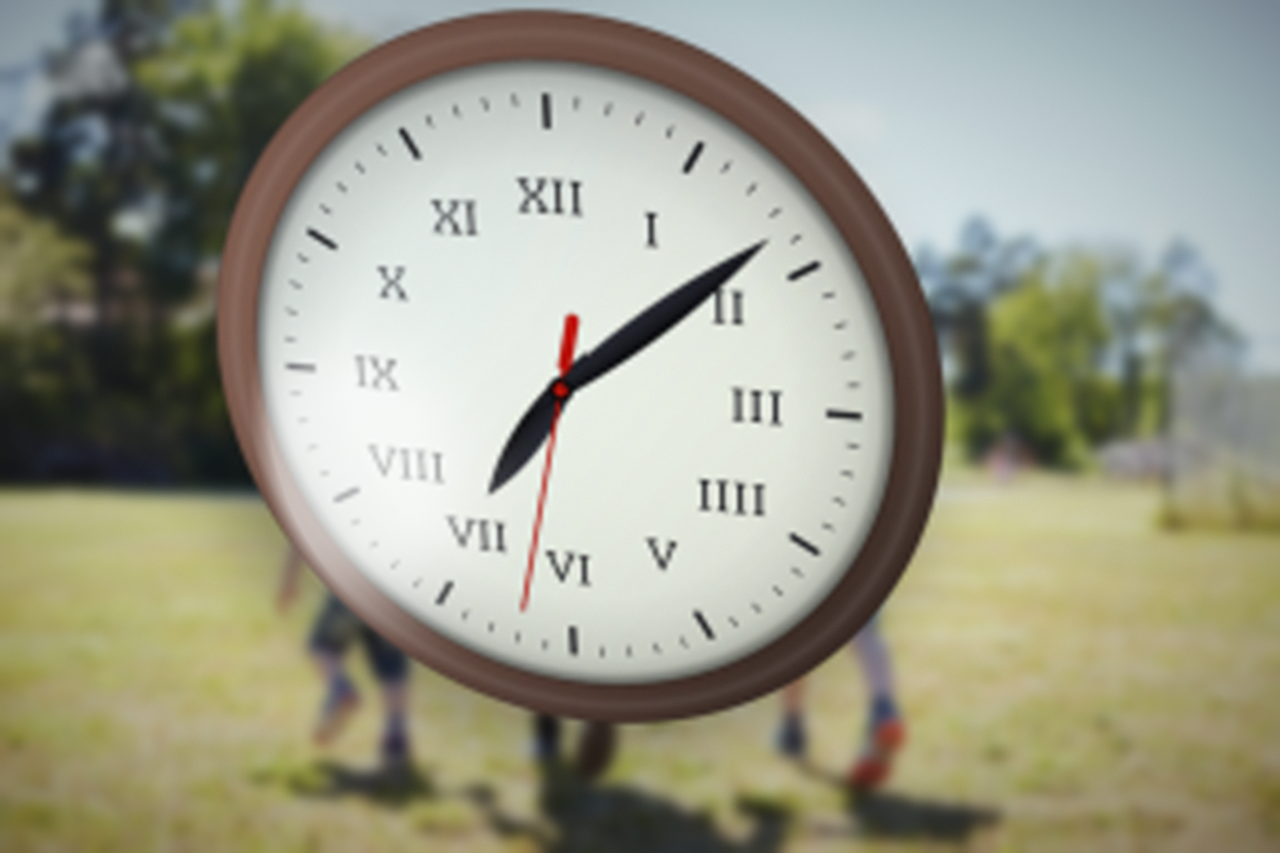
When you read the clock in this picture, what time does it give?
7:08:32
